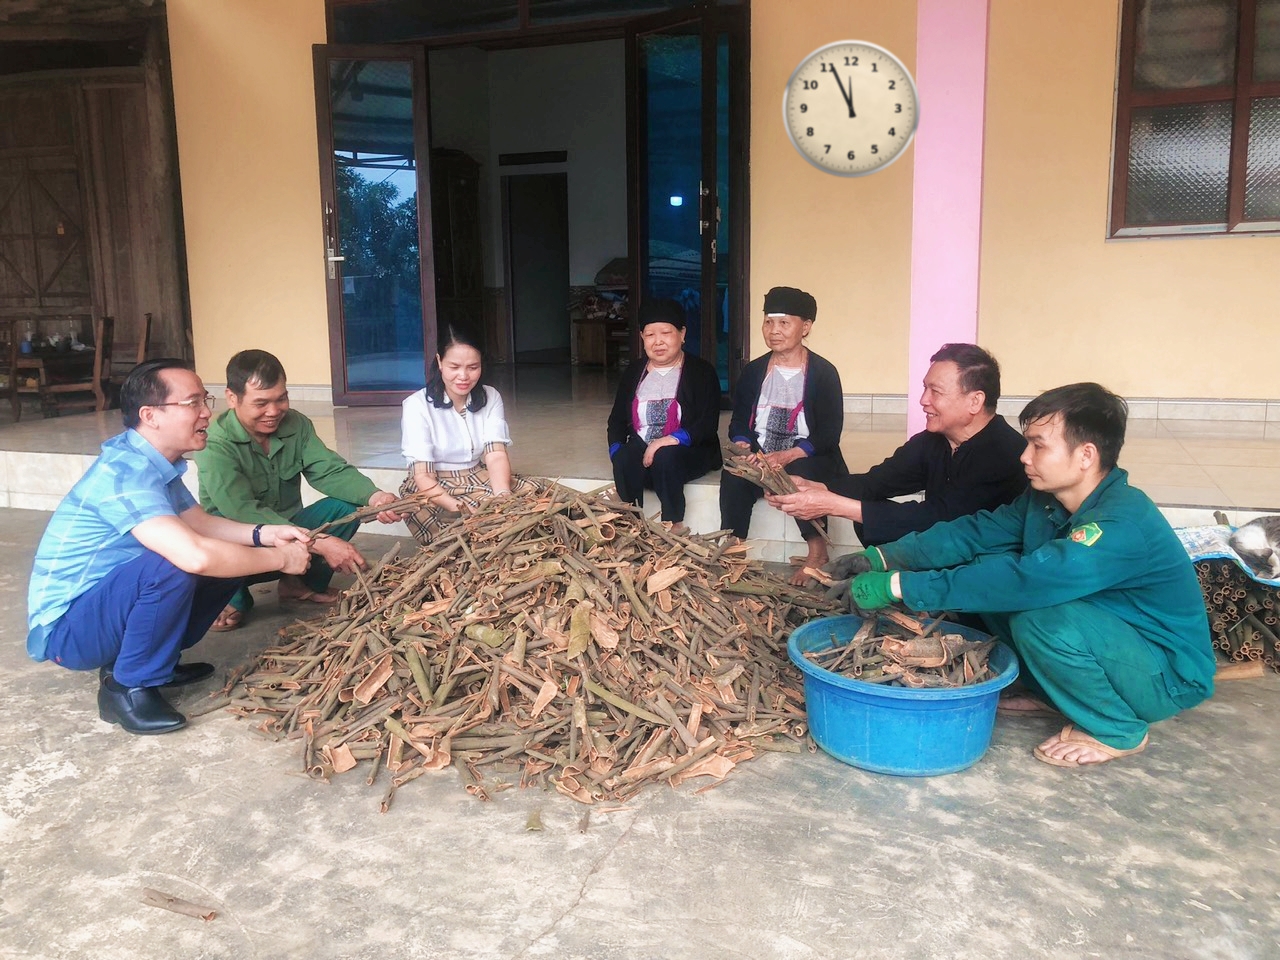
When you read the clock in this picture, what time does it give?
11:56
